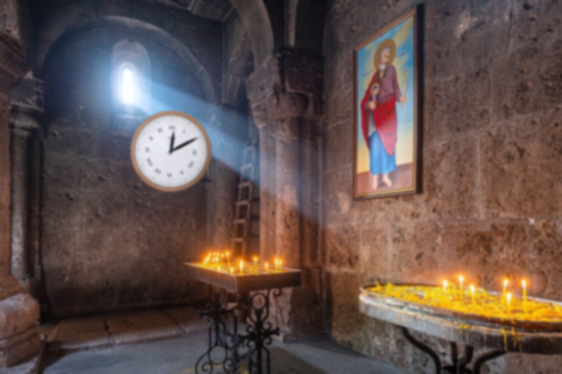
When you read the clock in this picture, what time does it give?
12:10
